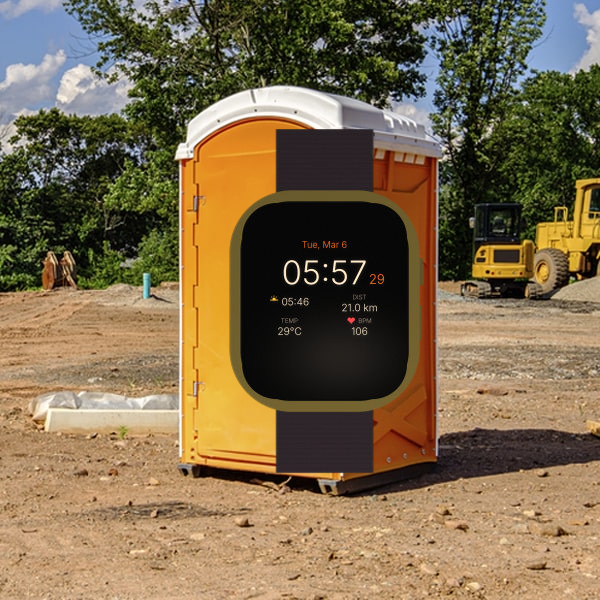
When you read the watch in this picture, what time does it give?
5:57:29
